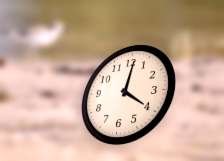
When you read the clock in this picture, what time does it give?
4:01
